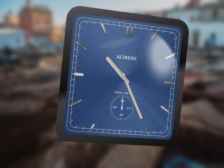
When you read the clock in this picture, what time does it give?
10:25
